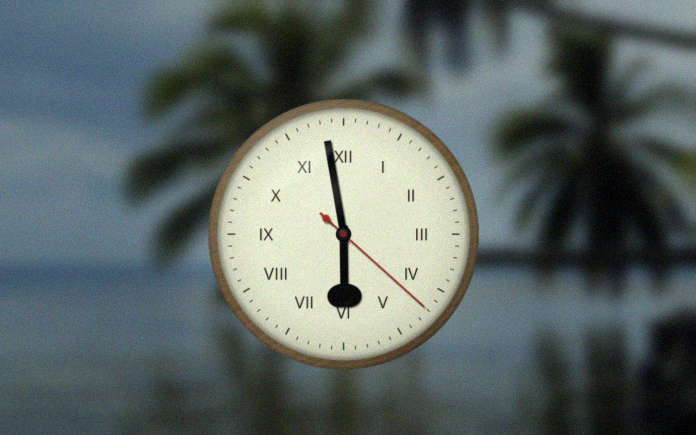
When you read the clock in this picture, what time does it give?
5:58:22
